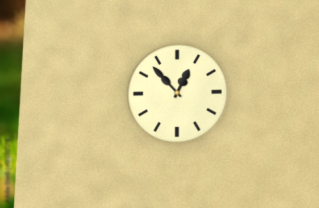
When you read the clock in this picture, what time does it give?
12:53
